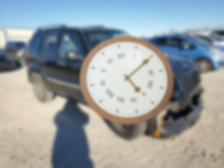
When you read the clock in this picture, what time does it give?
5:10
